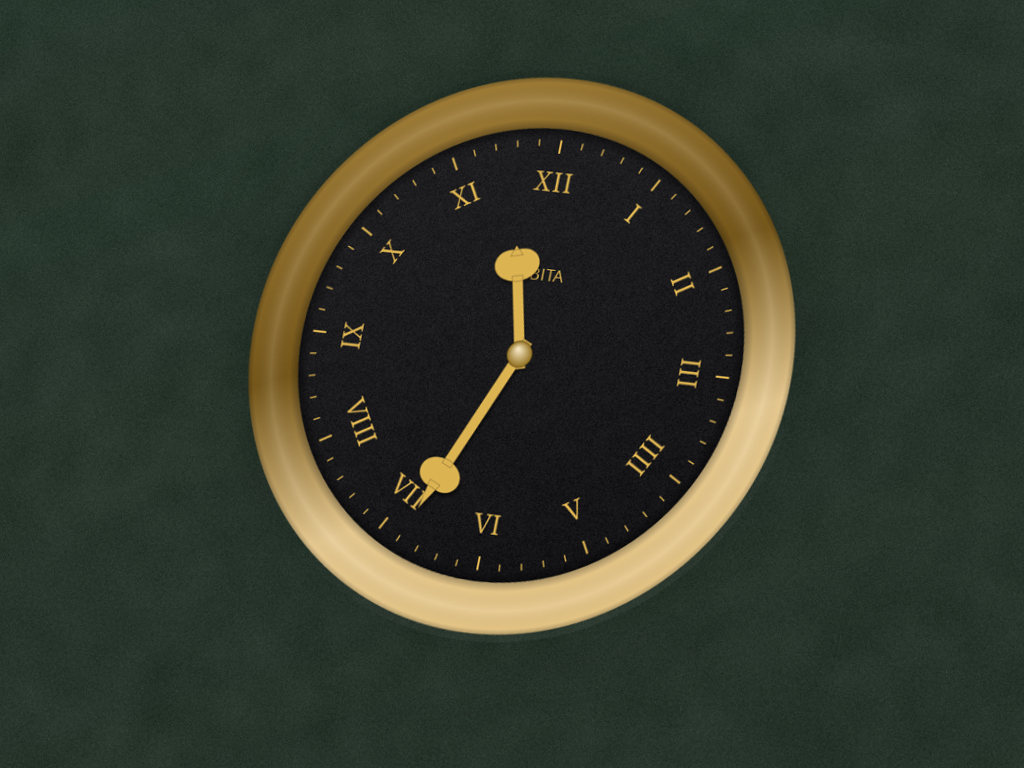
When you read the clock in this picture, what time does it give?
11:34
